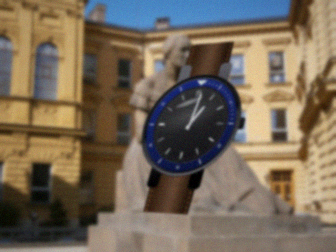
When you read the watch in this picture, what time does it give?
1:01
